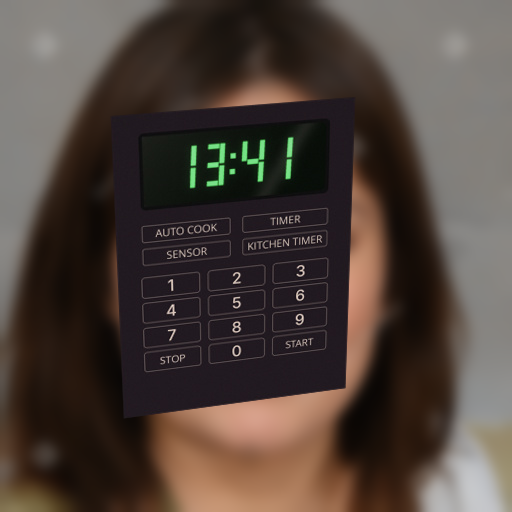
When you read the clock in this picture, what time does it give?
13:41
